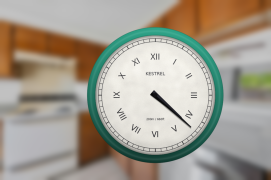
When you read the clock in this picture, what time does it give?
4:22
